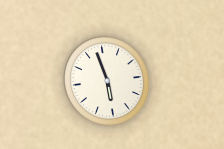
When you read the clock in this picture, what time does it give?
5:58
